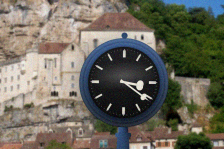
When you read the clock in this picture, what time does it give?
3:21
